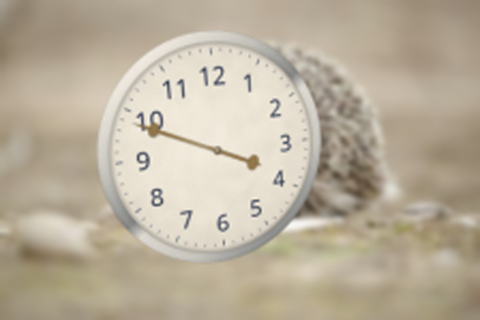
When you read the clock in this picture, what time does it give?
3:49
